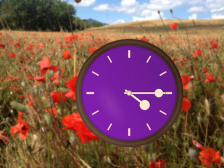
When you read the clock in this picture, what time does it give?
4:15
